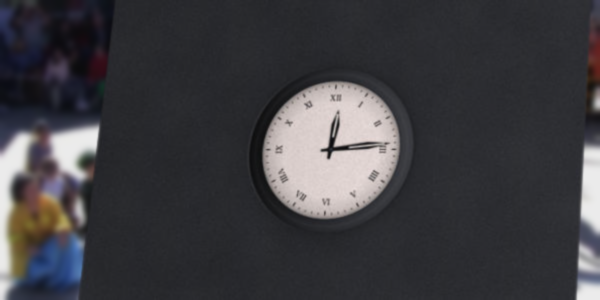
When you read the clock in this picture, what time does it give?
12:14
